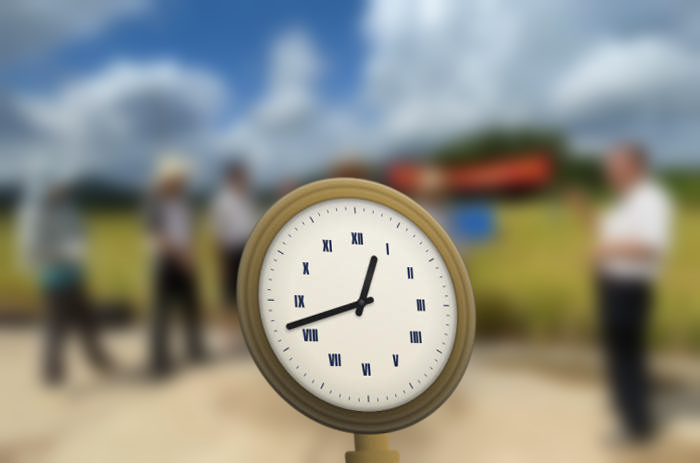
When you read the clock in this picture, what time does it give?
12:42
